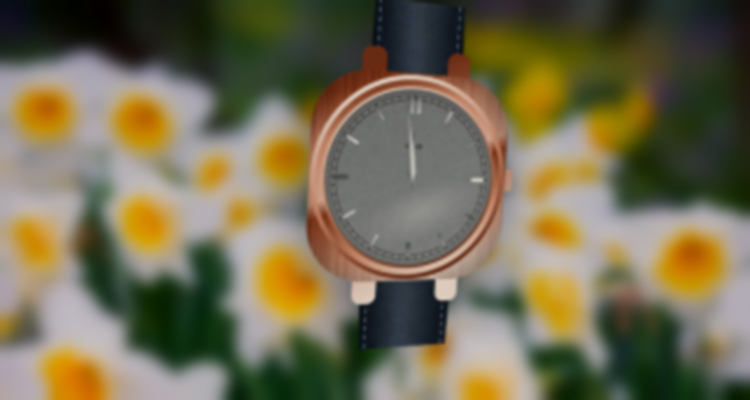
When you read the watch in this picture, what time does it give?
11:59
